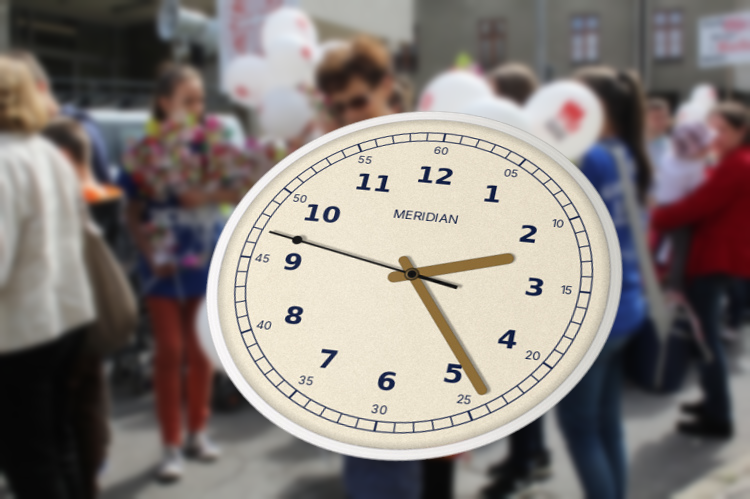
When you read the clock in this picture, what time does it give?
2:23:47
